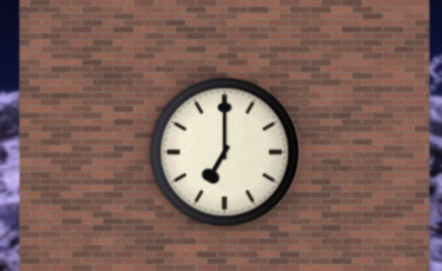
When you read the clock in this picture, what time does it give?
7:00
